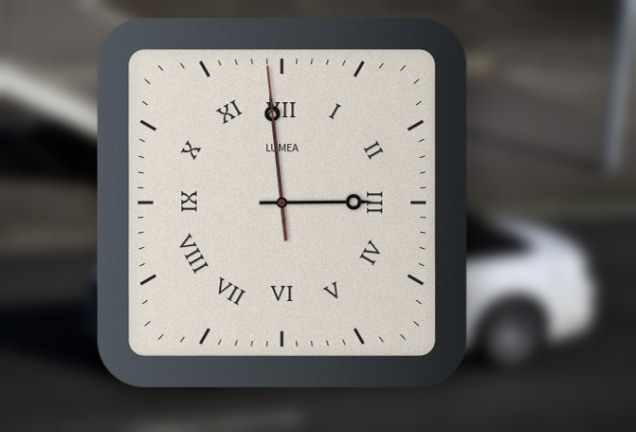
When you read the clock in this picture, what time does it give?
2:58:59
